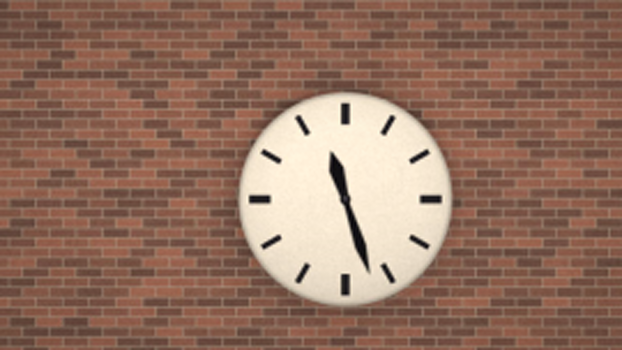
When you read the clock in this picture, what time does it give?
11:27
